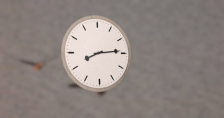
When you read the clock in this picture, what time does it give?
8:14
